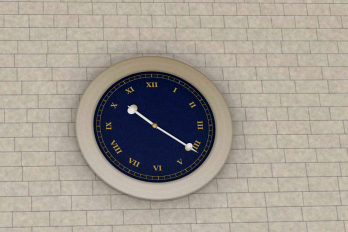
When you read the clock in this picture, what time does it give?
10:21
